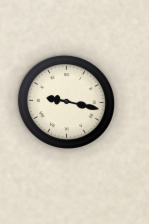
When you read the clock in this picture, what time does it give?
9:17
